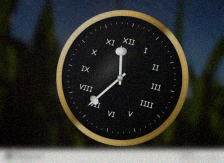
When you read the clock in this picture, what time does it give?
11:36
